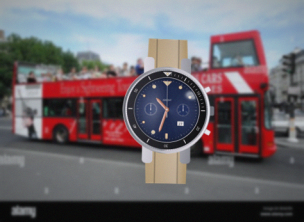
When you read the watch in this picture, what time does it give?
10:33
